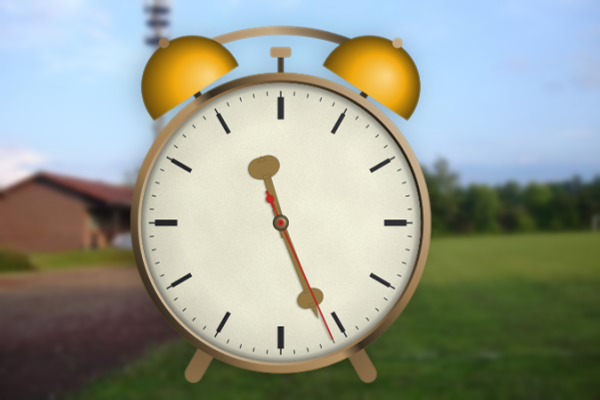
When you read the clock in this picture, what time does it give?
11:26:26
